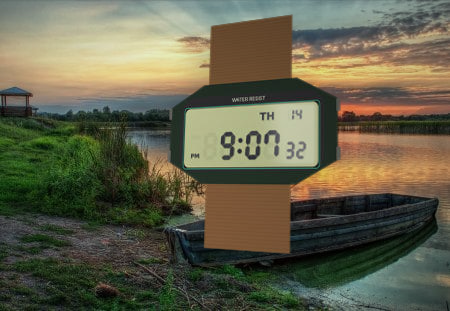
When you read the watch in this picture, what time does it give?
9:07:32
